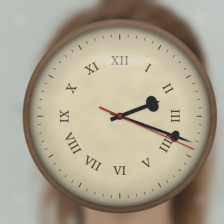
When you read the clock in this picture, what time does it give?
2:18:19
